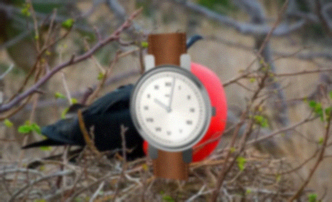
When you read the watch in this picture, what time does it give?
10:02
